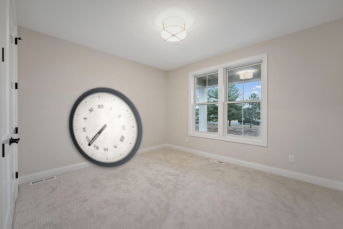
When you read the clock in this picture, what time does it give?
7:38
